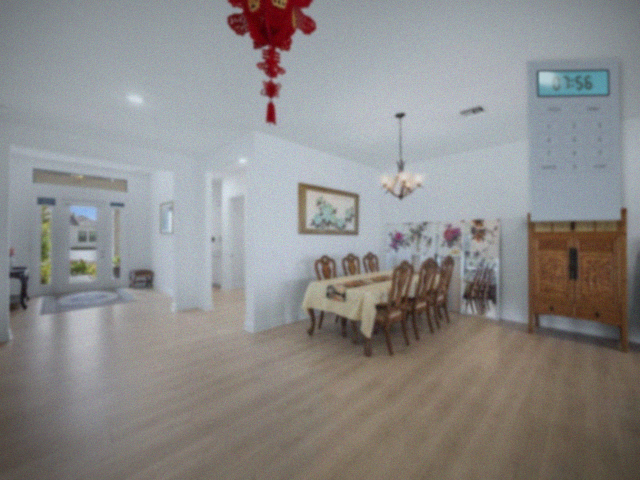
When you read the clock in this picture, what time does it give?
7:56
